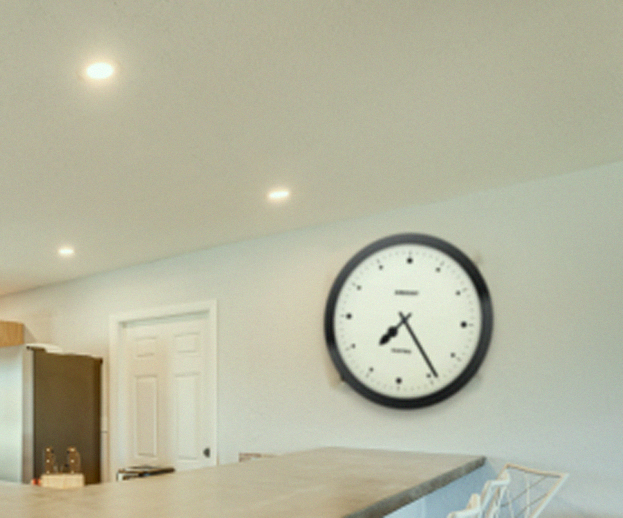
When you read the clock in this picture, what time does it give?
7:24
